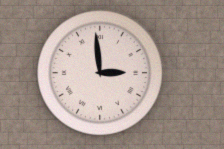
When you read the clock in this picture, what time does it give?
2:59
